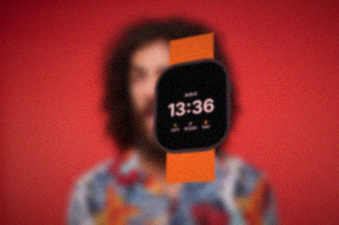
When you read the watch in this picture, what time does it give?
13:36
